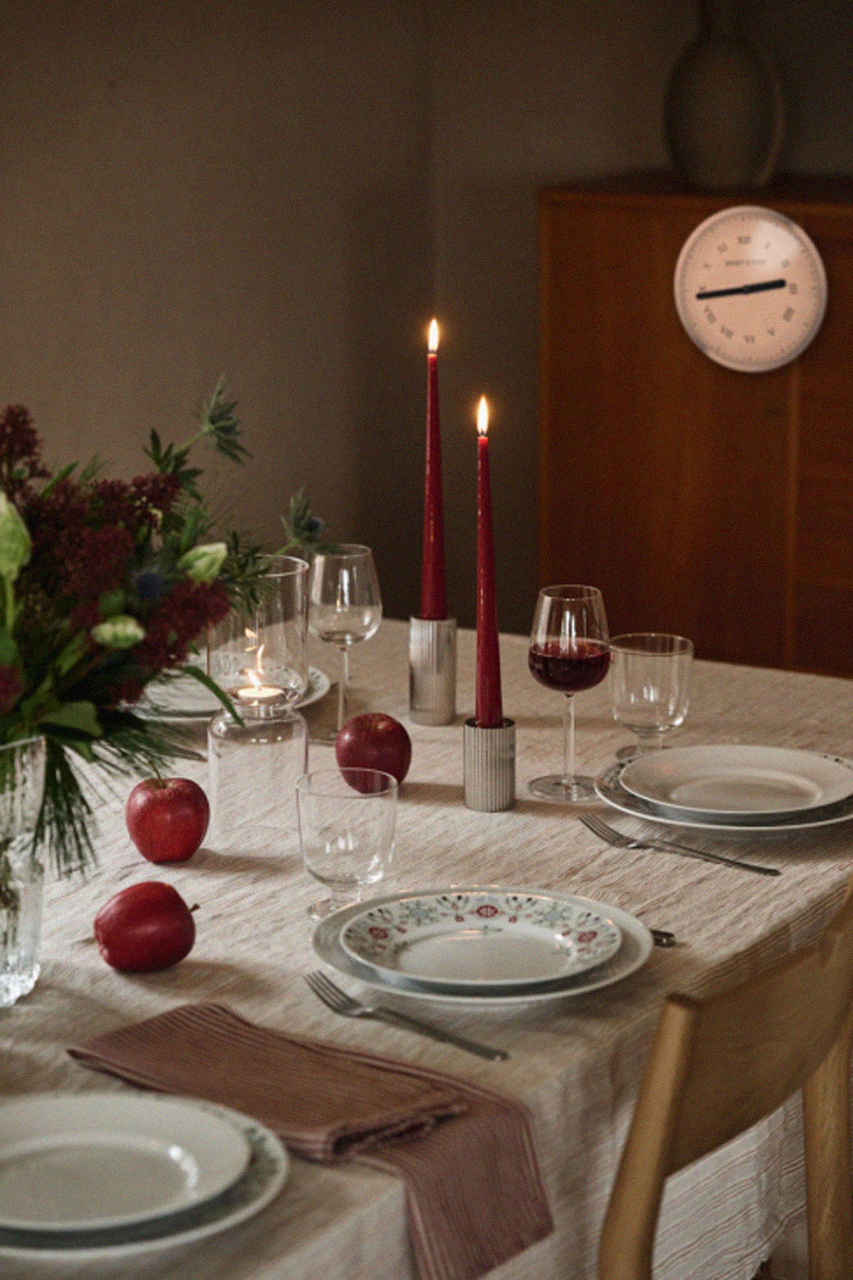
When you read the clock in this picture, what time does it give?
2:44
